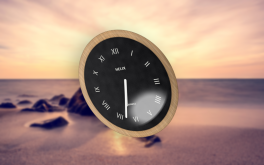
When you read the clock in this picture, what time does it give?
6:33
